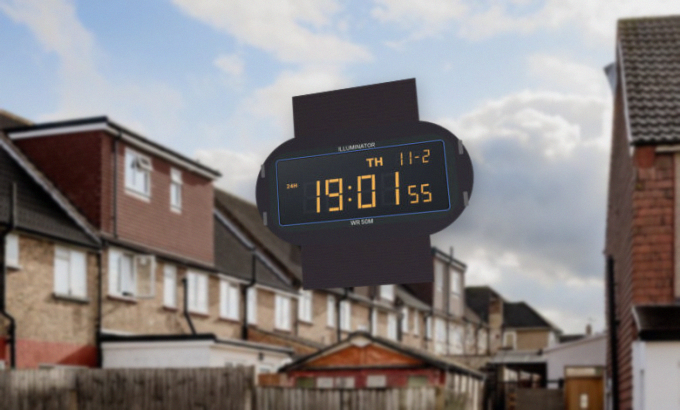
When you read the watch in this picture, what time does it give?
19:01:55
